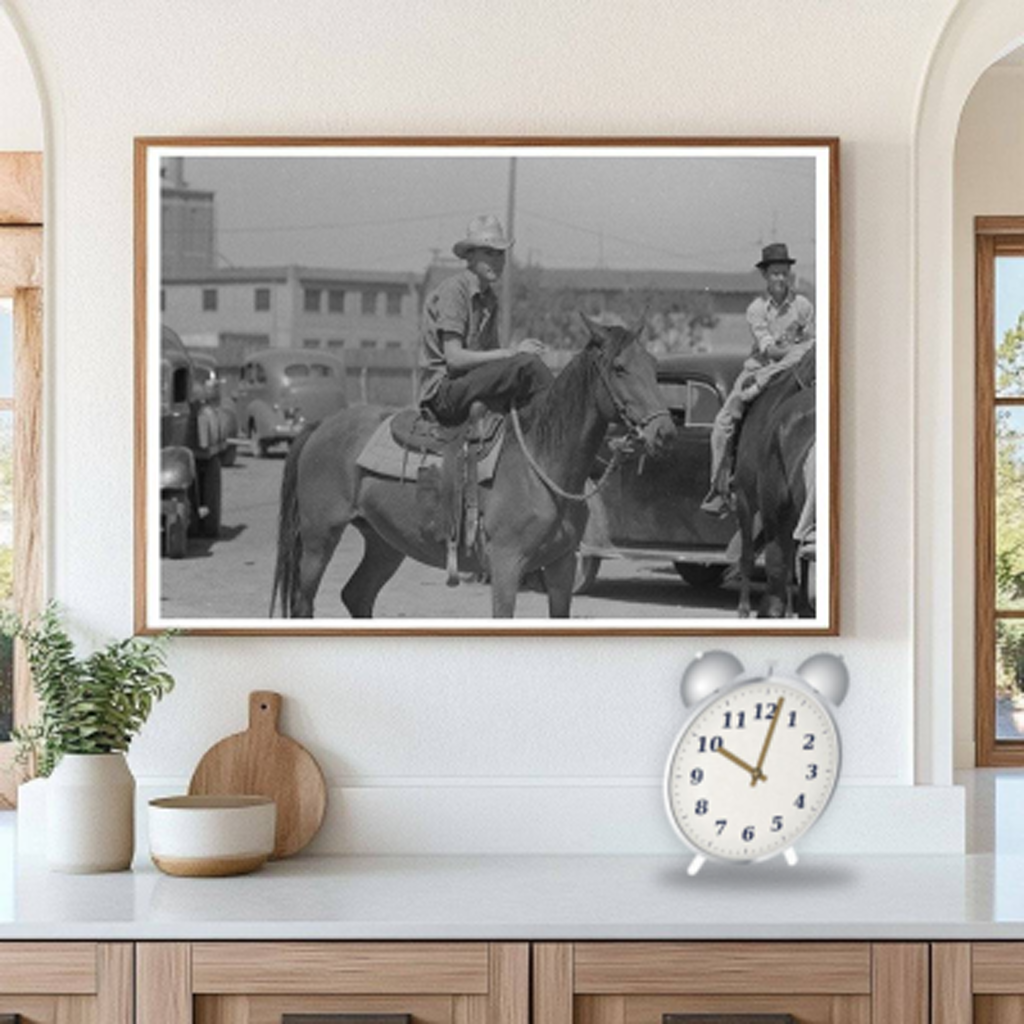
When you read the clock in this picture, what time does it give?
10:02
